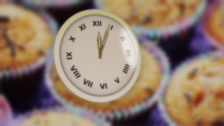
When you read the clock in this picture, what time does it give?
12:04
